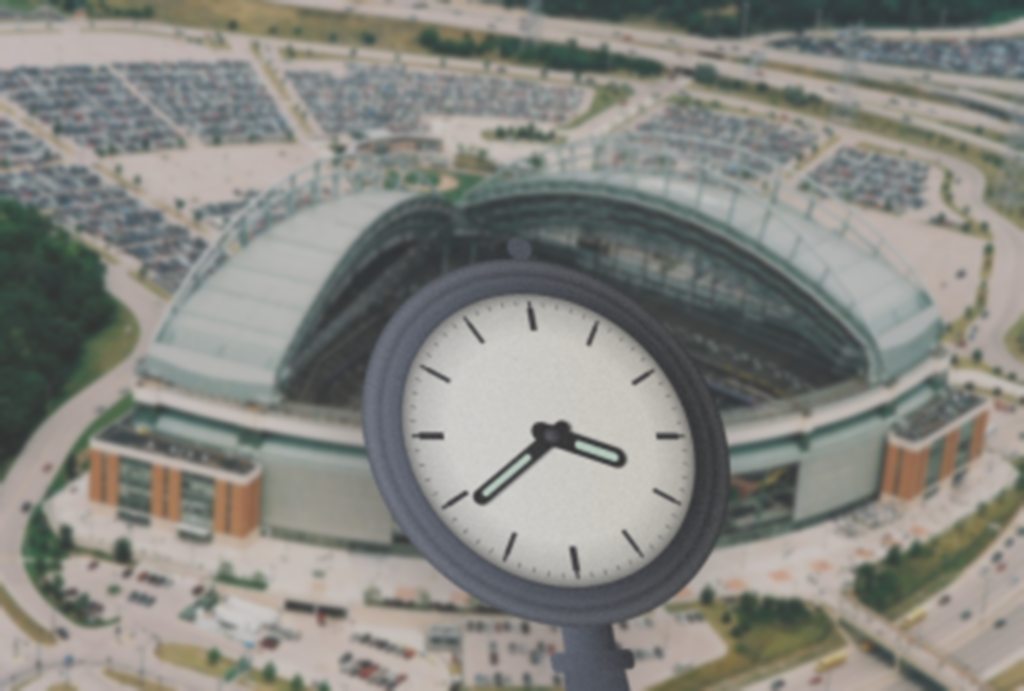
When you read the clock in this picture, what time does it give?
3:39
